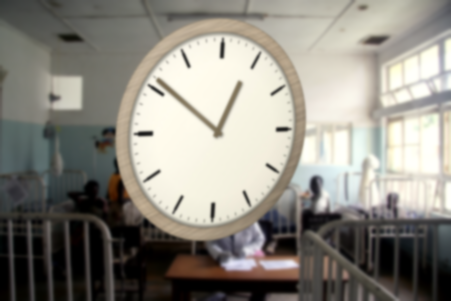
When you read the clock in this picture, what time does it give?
12:51
